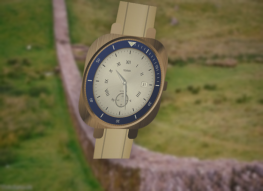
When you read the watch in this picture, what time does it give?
10:28
